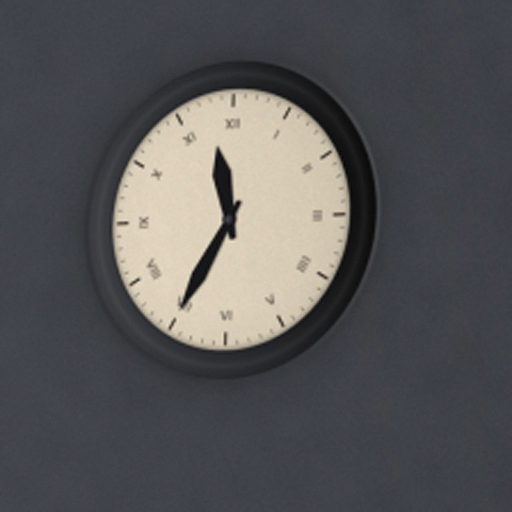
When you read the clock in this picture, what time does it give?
11:35
